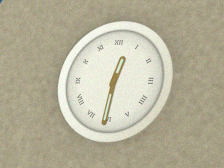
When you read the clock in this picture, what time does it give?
12:31
